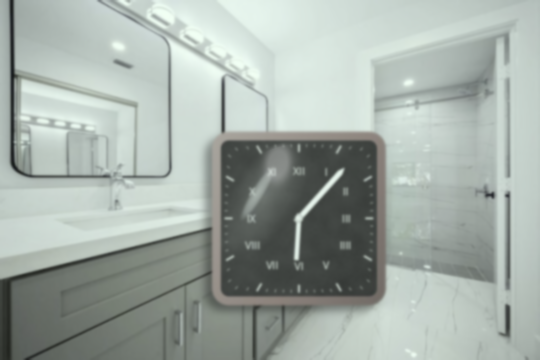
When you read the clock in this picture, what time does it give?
6:07
